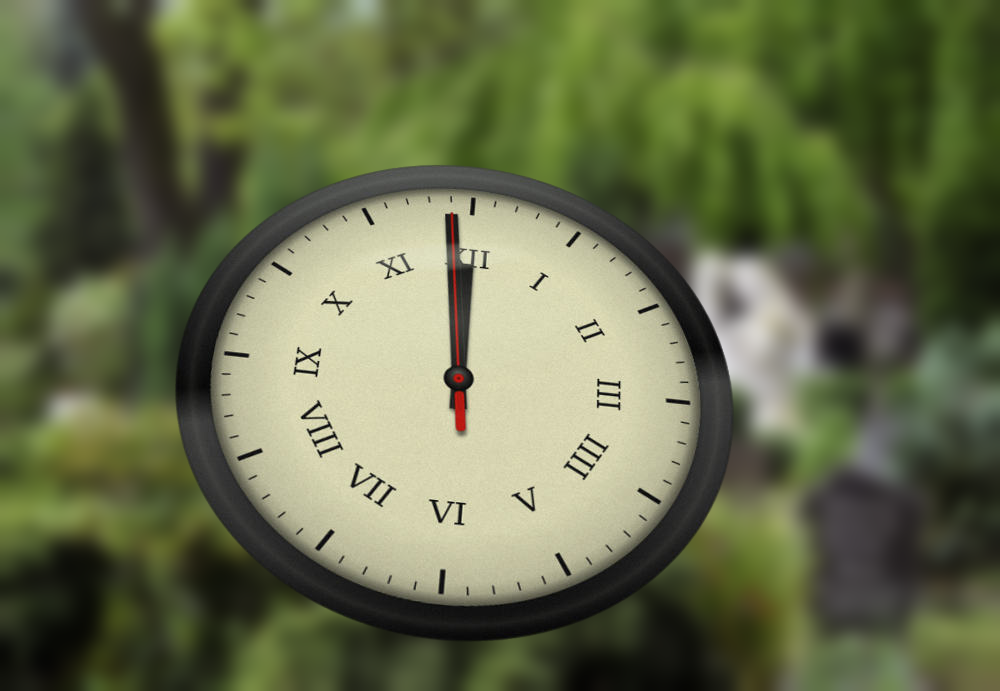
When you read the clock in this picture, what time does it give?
11:58:59
